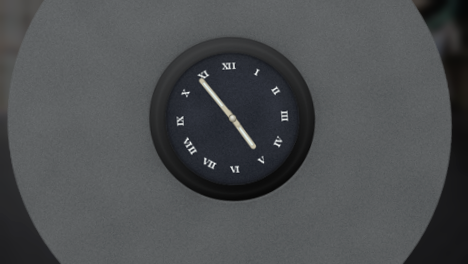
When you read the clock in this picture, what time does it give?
4:54
